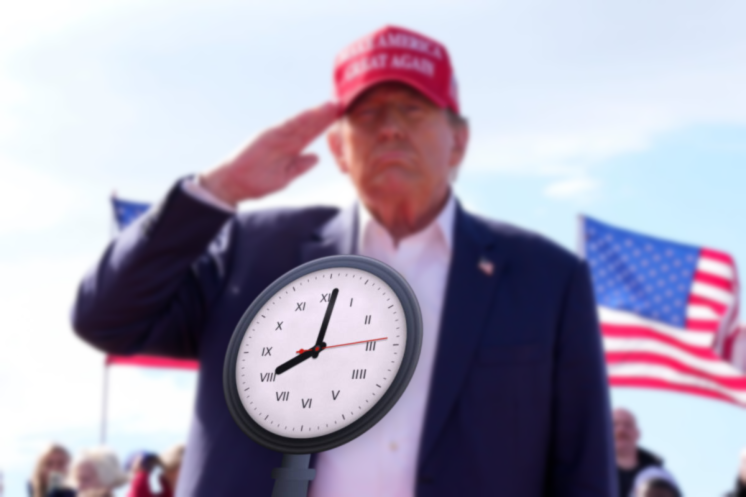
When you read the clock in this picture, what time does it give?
8:01:14
